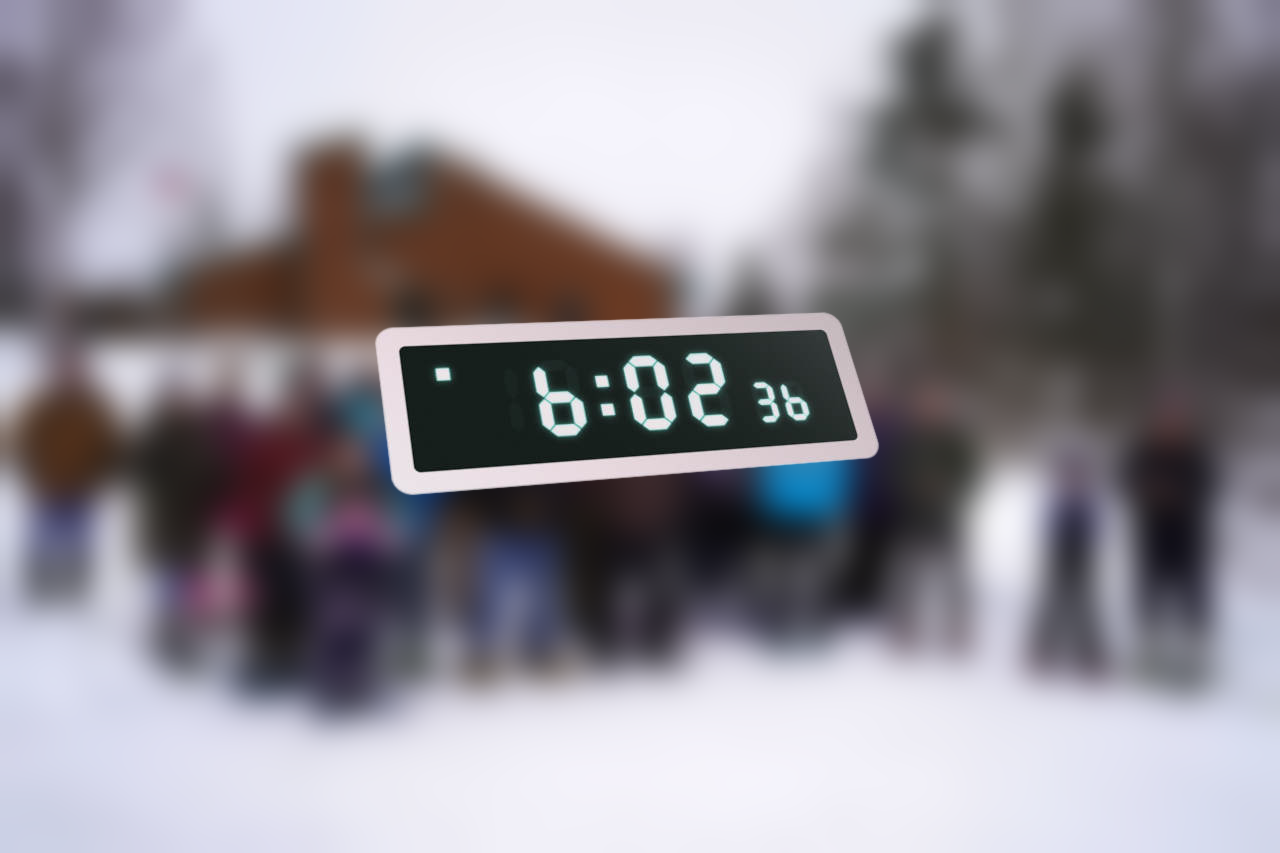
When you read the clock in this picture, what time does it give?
6:02:36
